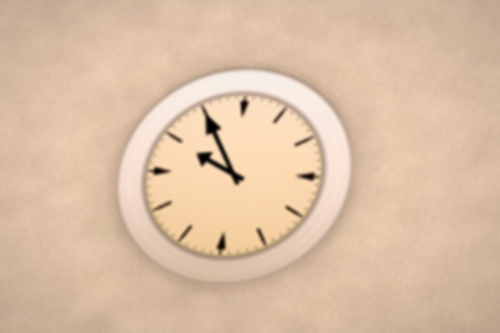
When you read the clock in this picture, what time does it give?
9:55
